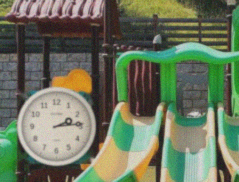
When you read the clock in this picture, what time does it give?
2:14
